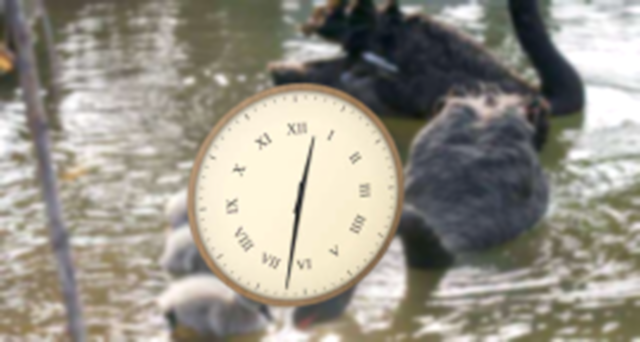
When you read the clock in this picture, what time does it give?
12:32
